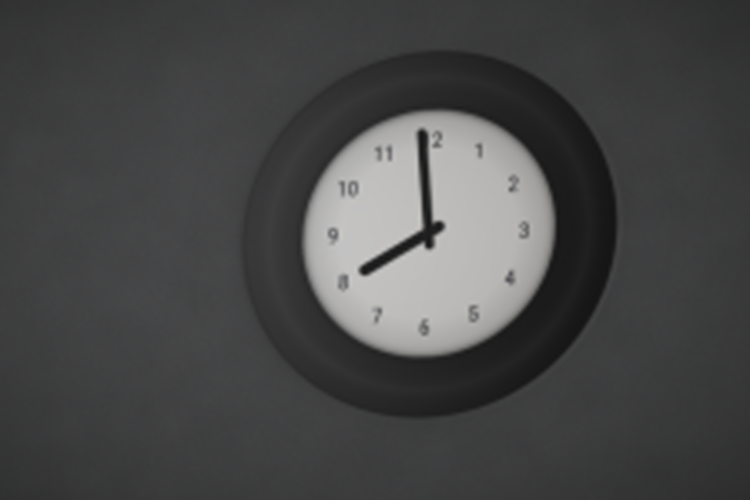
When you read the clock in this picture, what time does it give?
7:59
